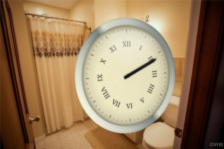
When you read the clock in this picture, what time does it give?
2:11
